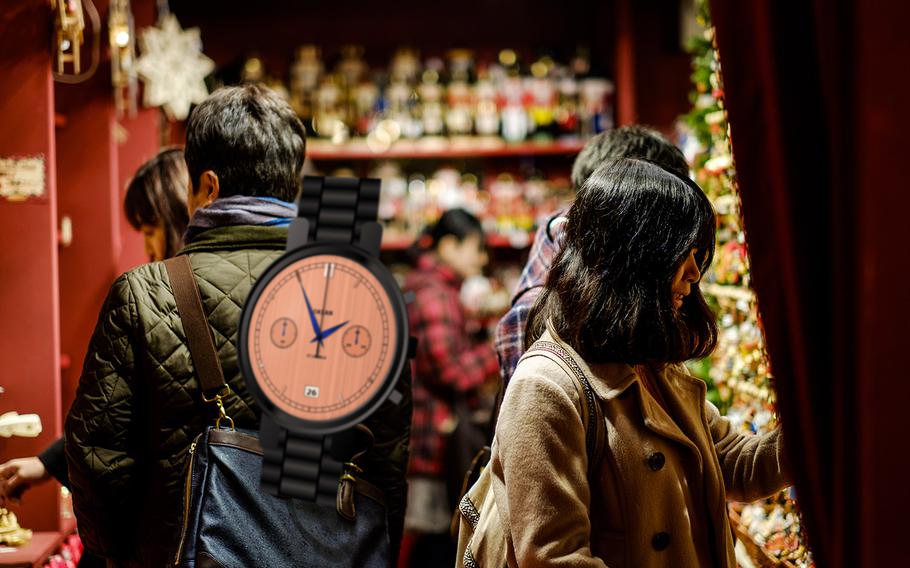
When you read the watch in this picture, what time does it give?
1:55
